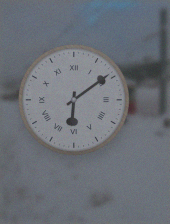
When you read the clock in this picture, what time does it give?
6:09
